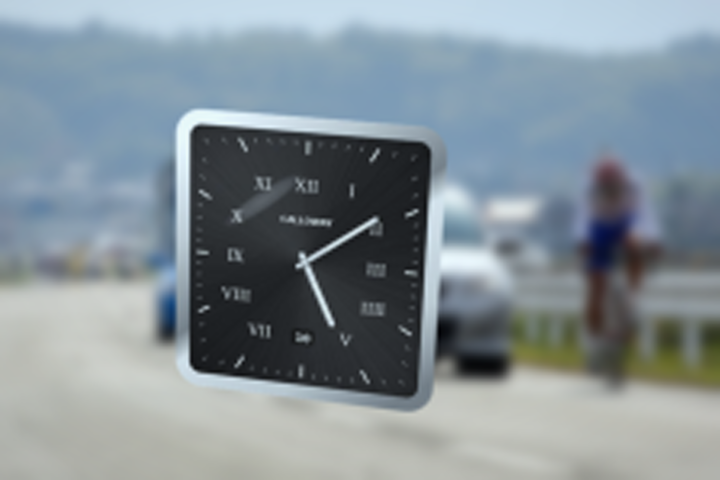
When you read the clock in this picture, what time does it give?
5:09
